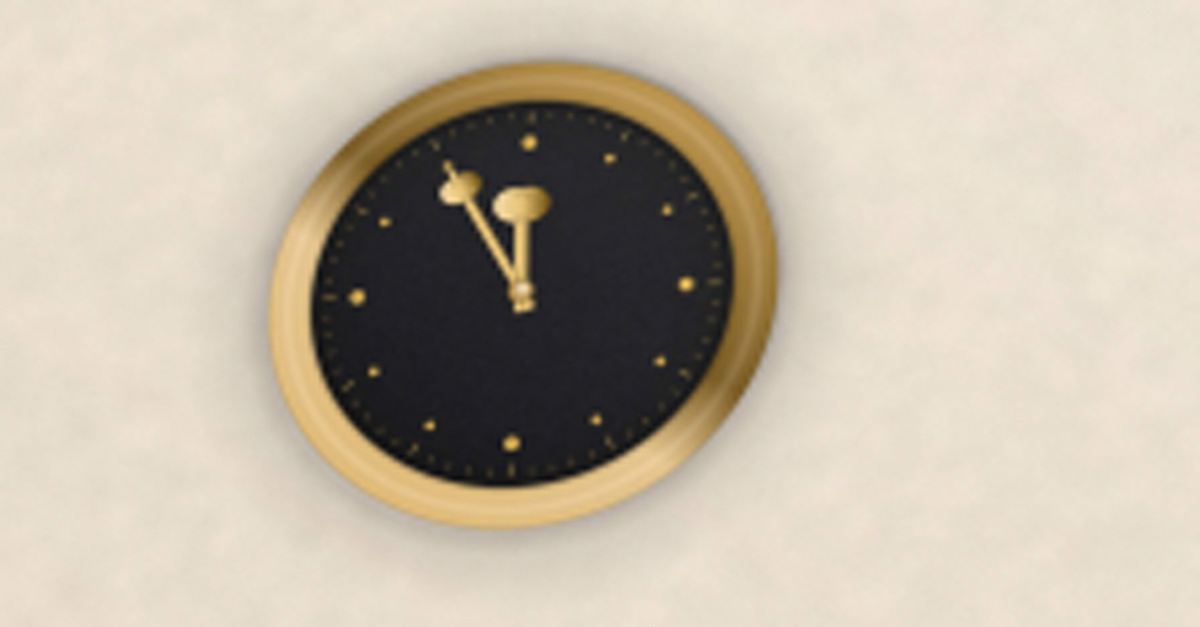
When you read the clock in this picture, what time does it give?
11:55
